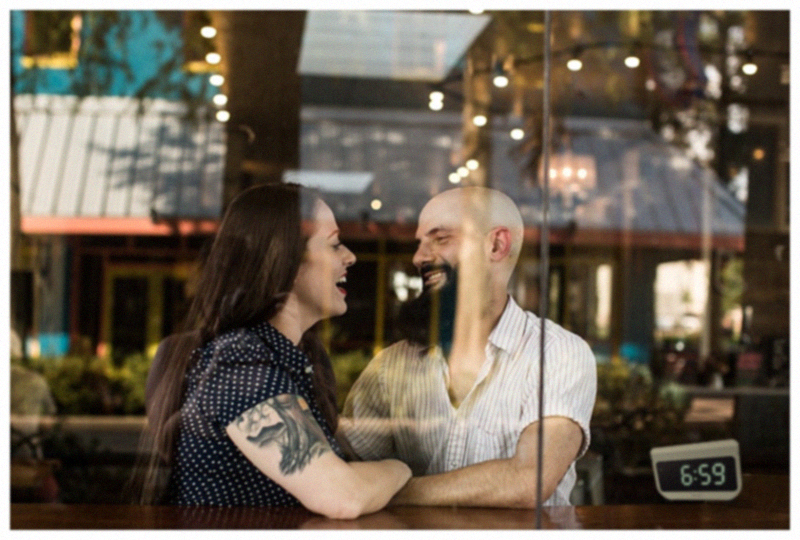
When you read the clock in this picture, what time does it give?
6:59
